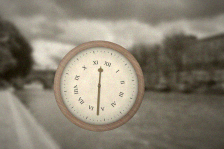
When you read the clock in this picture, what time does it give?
11:27
